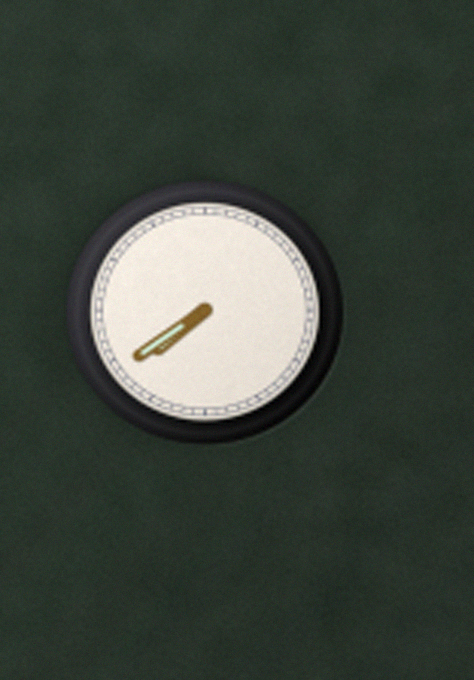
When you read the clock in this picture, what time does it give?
7:39
